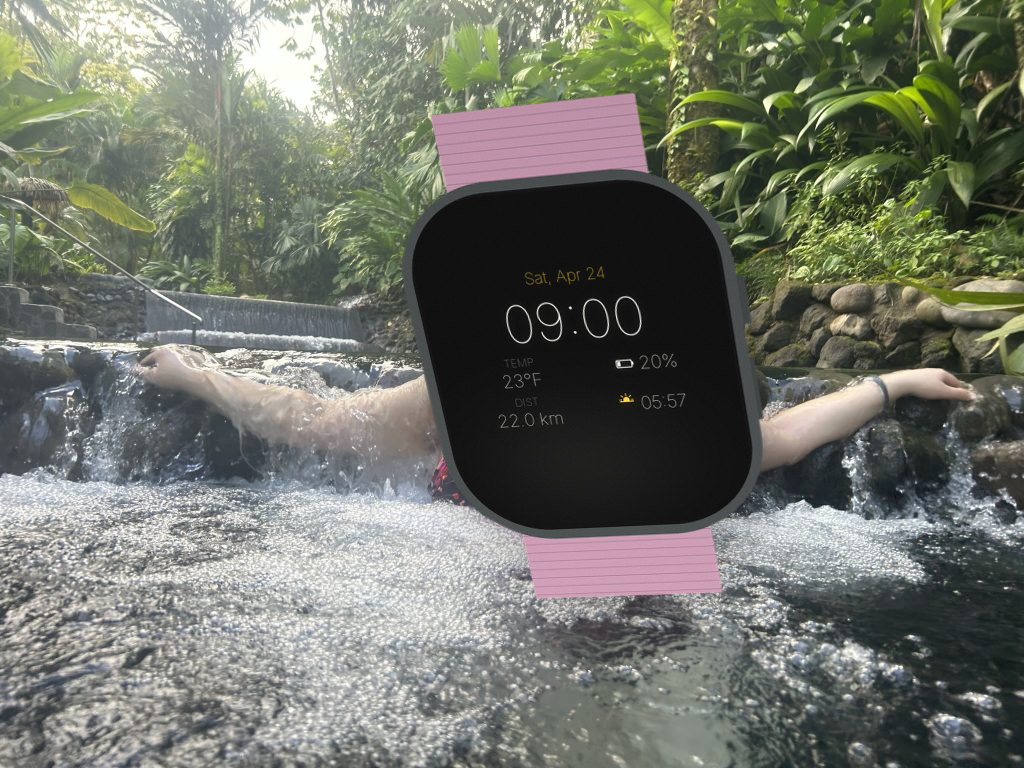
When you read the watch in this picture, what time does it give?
9:00
